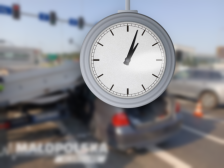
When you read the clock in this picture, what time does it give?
1:03
